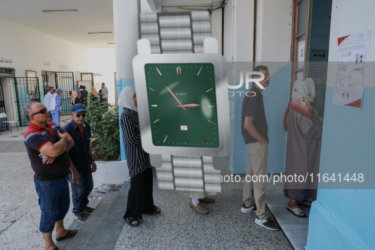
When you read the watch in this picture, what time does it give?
2:54
